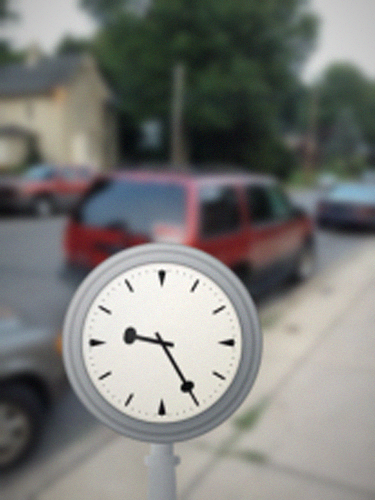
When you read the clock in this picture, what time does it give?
9:25
